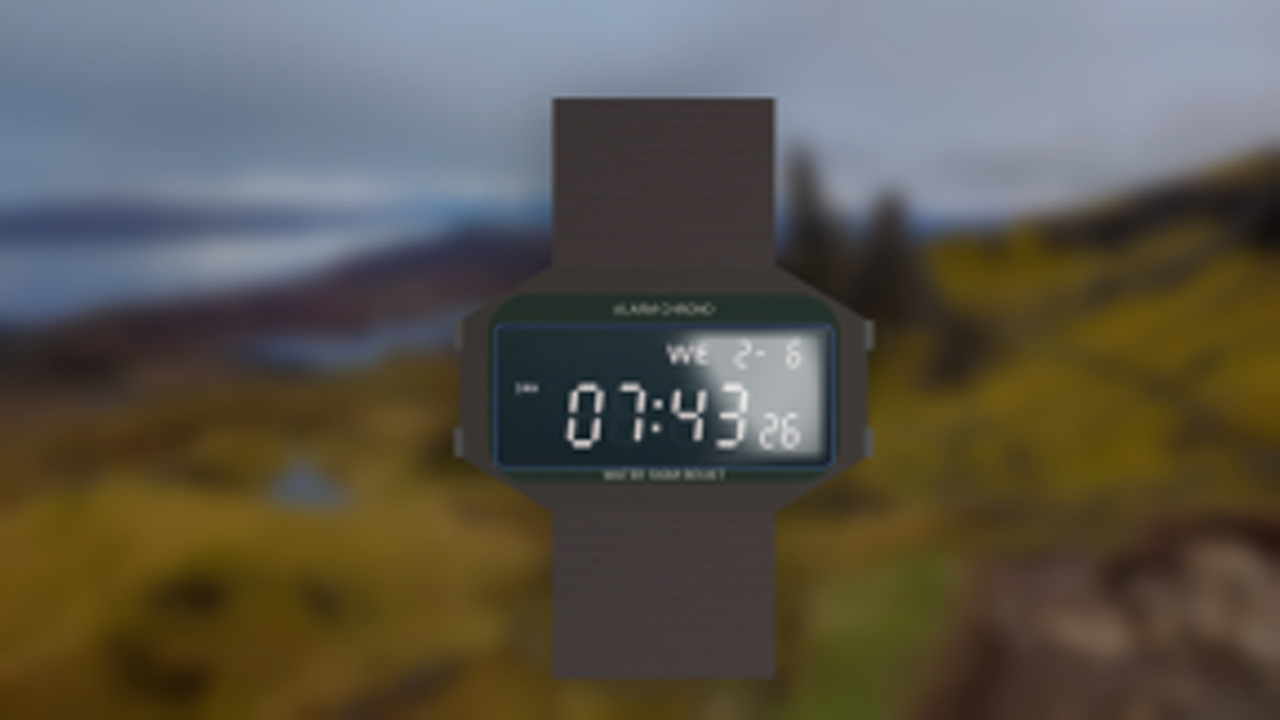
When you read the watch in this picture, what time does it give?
7:43:26
